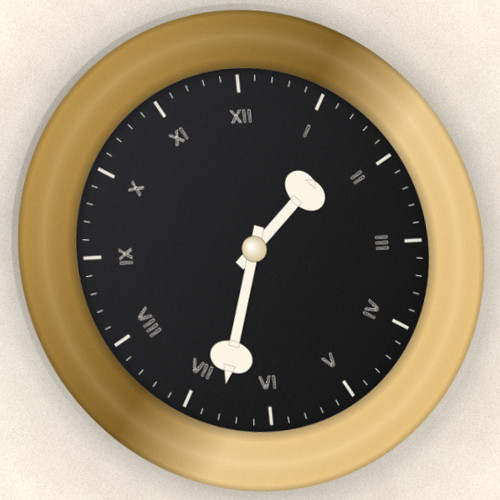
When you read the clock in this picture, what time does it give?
1:33
